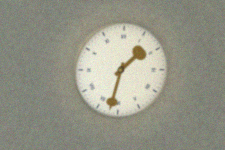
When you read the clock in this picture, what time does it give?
1:32
